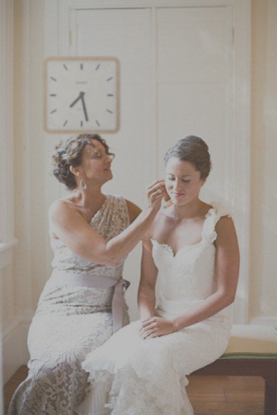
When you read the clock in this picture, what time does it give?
7:28
